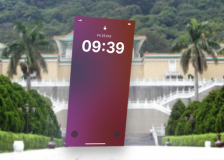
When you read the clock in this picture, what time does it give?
9:39
